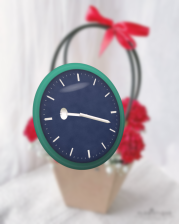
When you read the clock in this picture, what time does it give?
9:18
